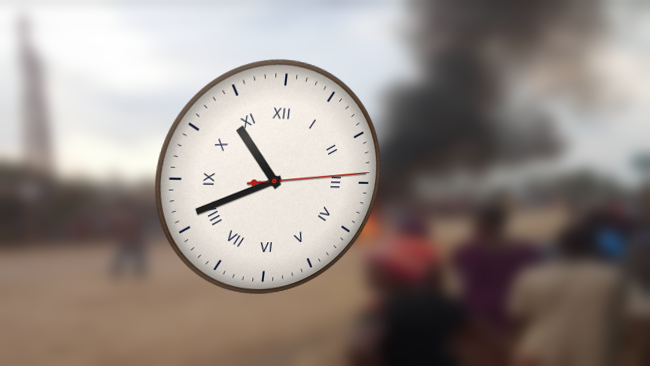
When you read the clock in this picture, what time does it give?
10:41:14
